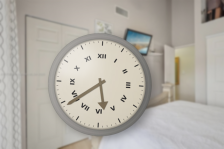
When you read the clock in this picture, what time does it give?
5:39
